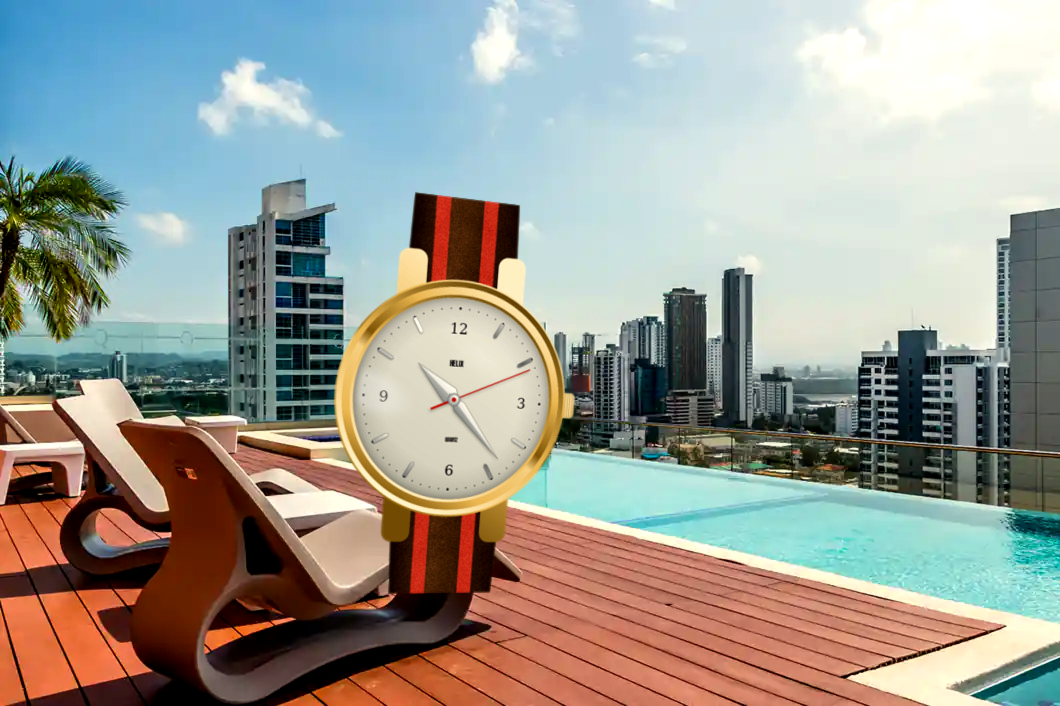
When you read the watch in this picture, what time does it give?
10:23:11
